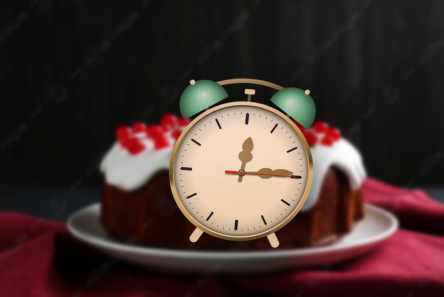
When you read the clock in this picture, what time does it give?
12:14:15
